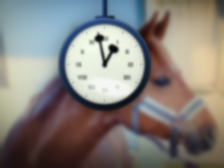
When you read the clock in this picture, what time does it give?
12:58
